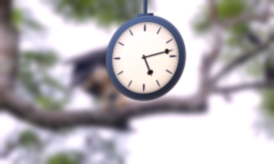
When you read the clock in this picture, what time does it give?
5:13
